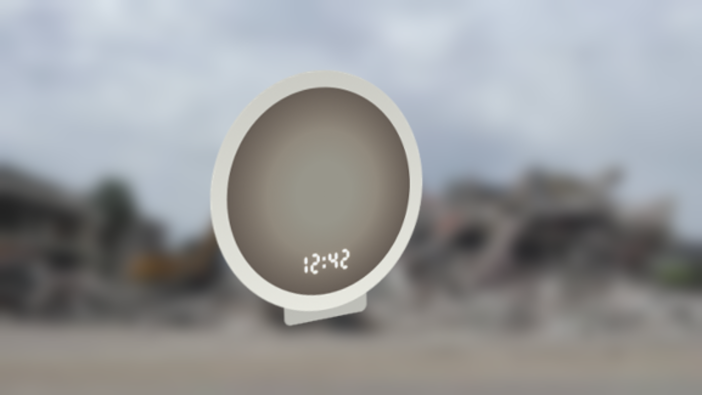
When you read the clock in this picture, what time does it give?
12:42
